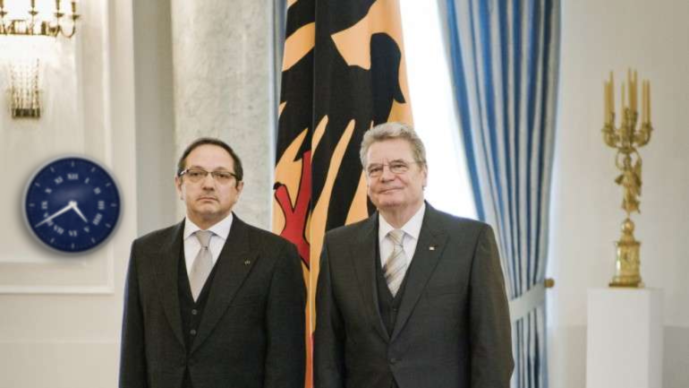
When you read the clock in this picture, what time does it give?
4:40
